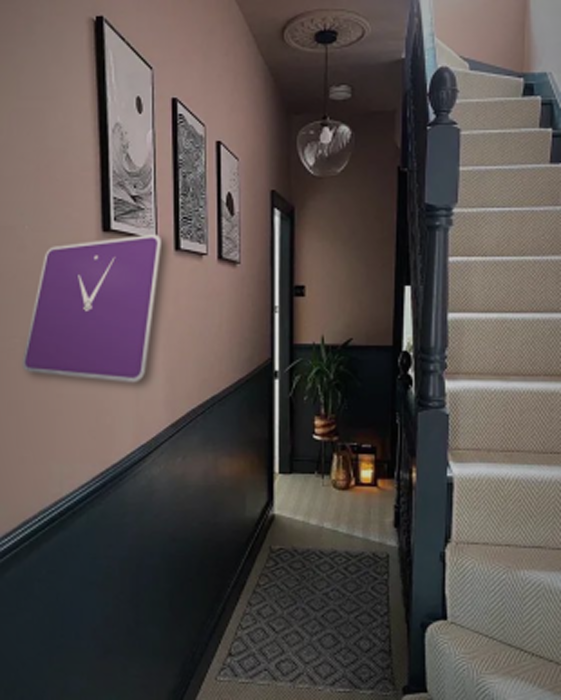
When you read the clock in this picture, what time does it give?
11:04
